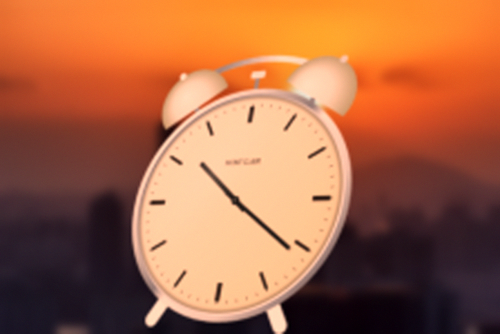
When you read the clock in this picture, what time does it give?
10:21
